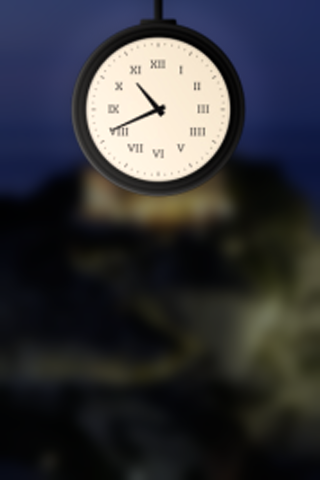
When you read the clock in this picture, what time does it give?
10:41
